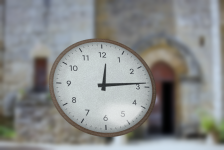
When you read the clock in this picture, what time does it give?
12:14
